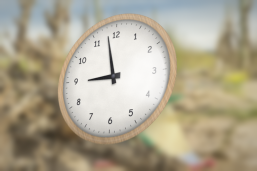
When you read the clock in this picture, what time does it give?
8:58
